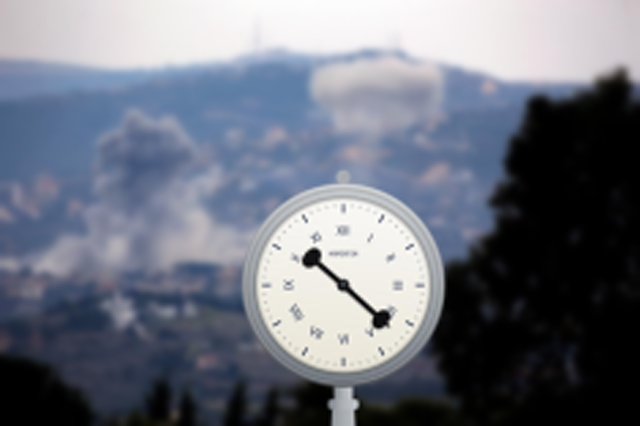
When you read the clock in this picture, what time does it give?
10:22
